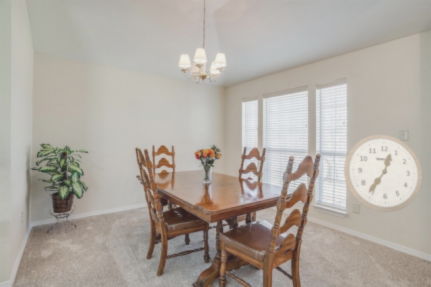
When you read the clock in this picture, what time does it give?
12:36
